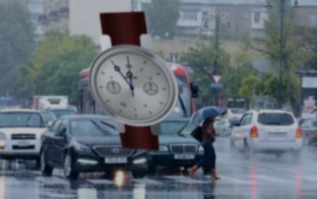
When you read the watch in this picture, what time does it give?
11:55
